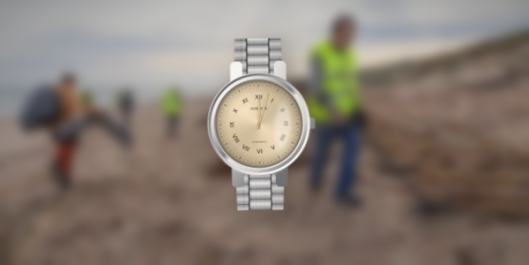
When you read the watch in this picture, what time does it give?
12:03
